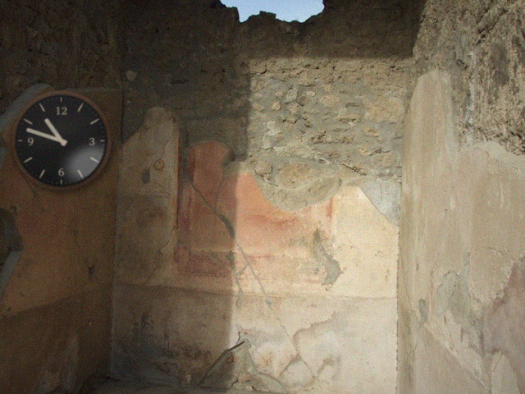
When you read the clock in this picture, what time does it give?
10:48
